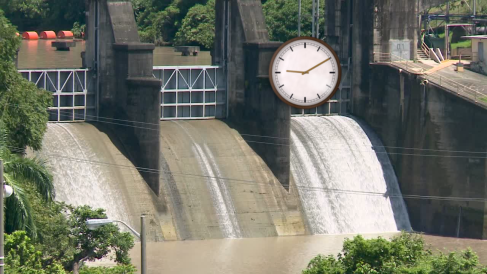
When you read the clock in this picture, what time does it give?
9:10
